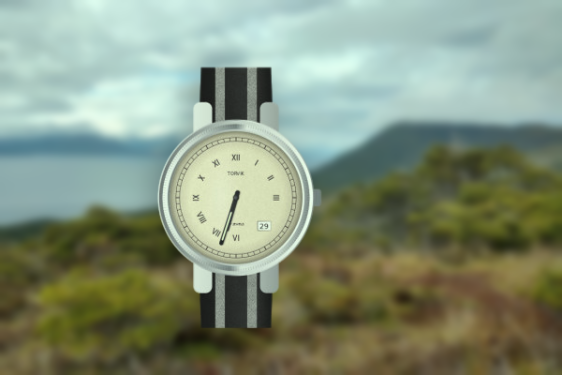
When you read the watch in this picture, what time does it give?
6:33
